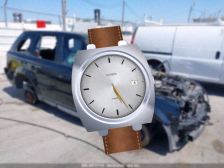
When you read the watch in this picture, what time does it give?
5:26
